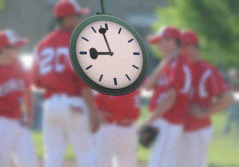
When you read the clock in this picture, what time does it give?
8:58
